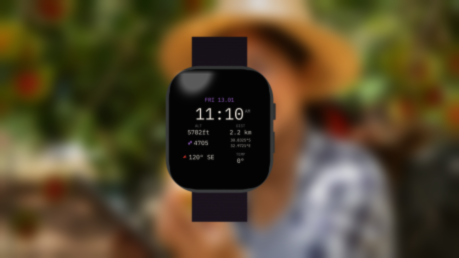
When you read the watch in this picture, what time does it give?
11:10
